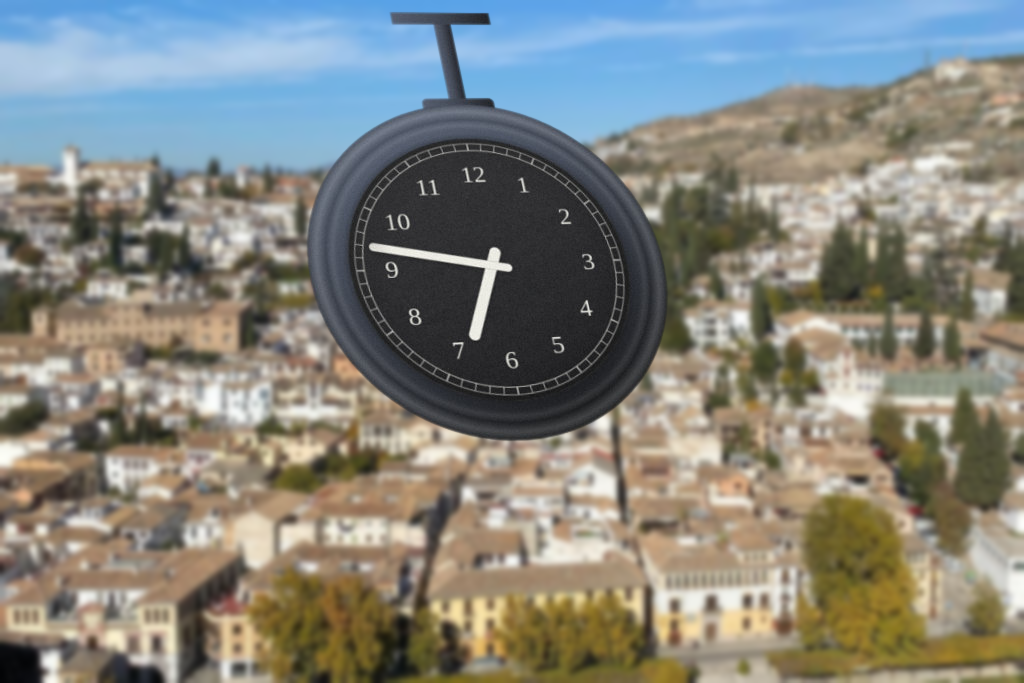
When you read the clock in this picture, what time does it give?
6:47
